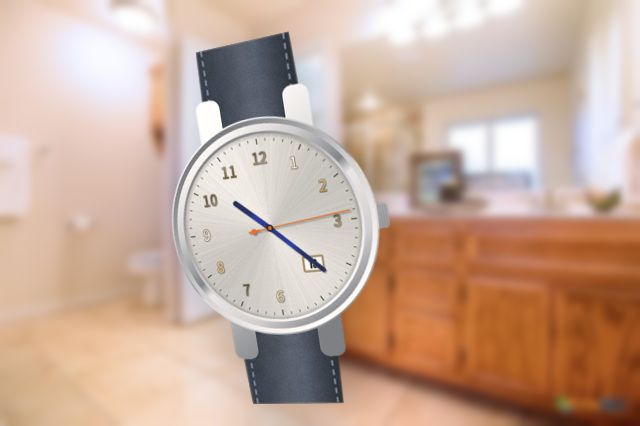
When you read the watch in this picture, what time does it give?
10:22:14
